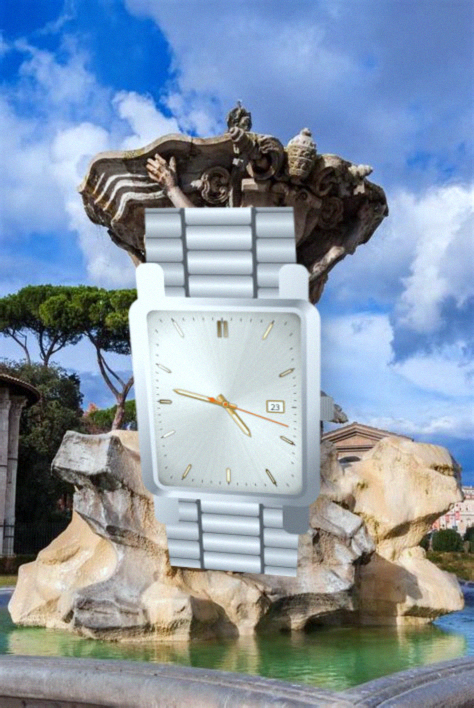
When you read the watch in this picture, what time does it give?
4:47:18
